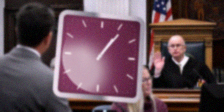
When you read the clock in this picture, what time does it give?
1:06
